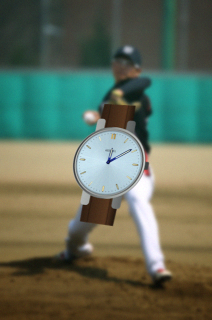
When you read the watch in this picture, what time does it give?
12:09
